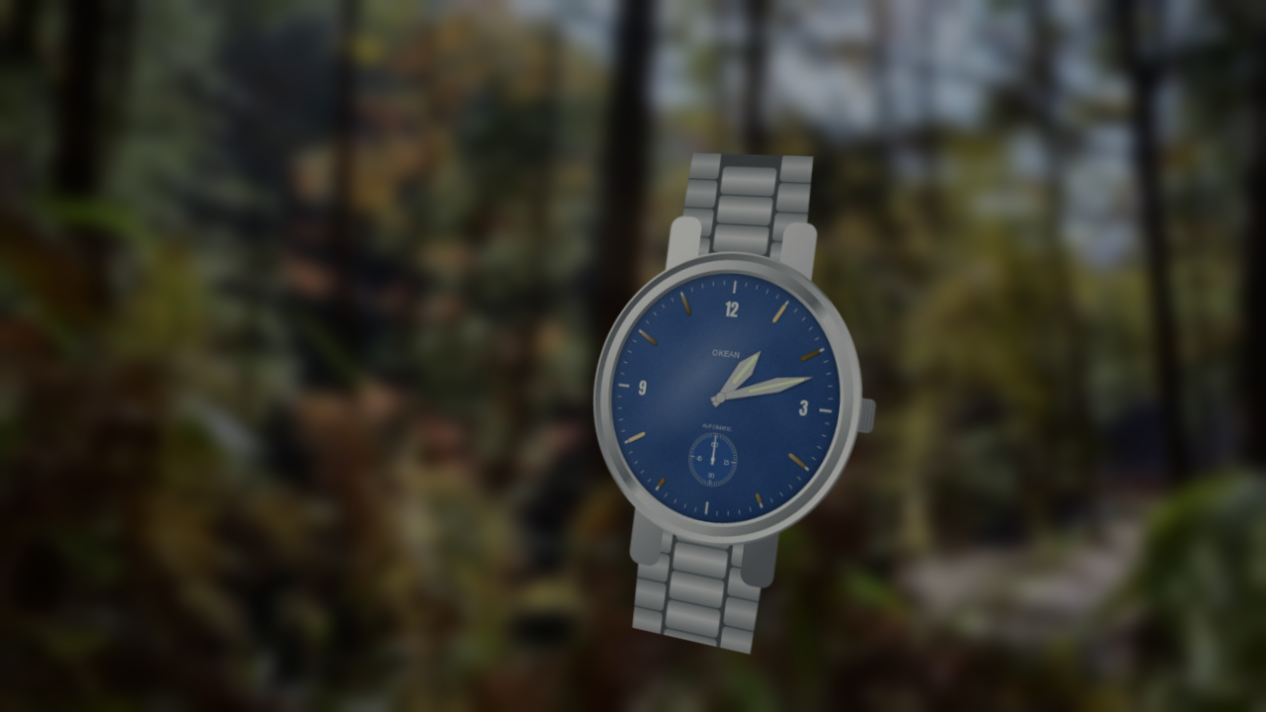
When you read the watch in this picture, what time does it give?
1:12
